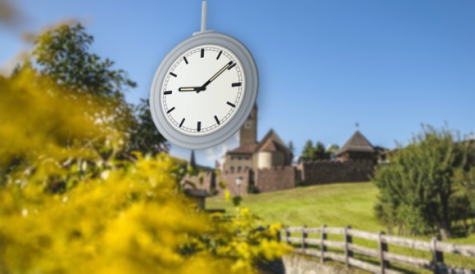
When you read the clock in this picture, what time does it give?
9:09
